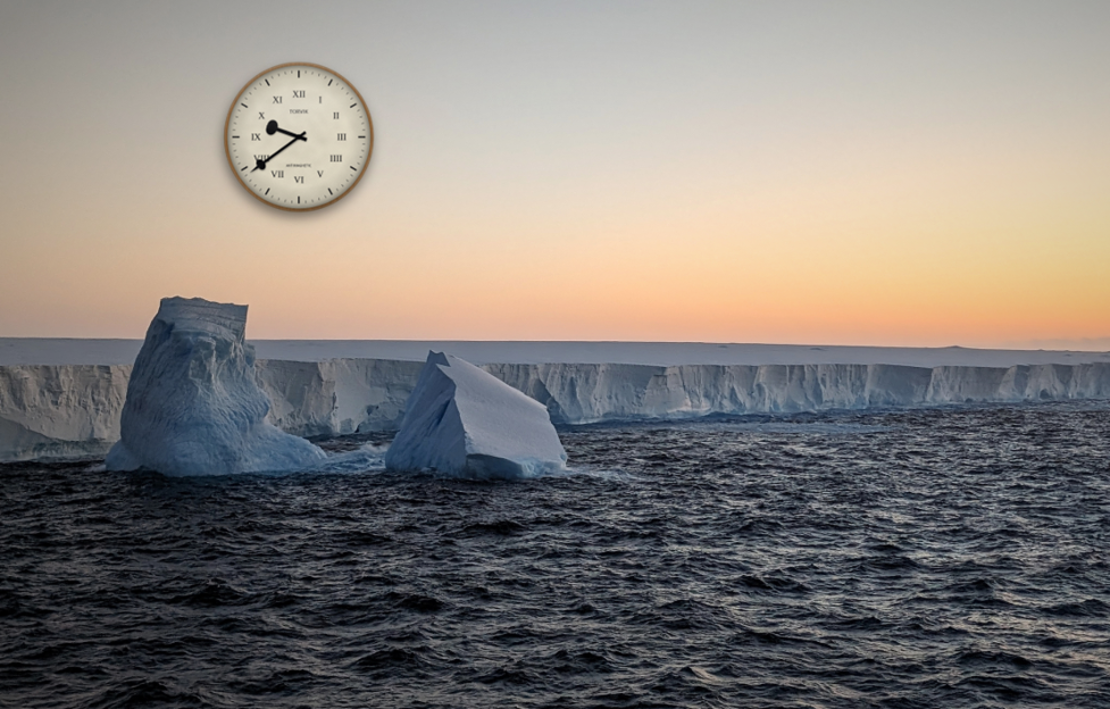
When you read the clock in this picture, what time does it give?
9:39
